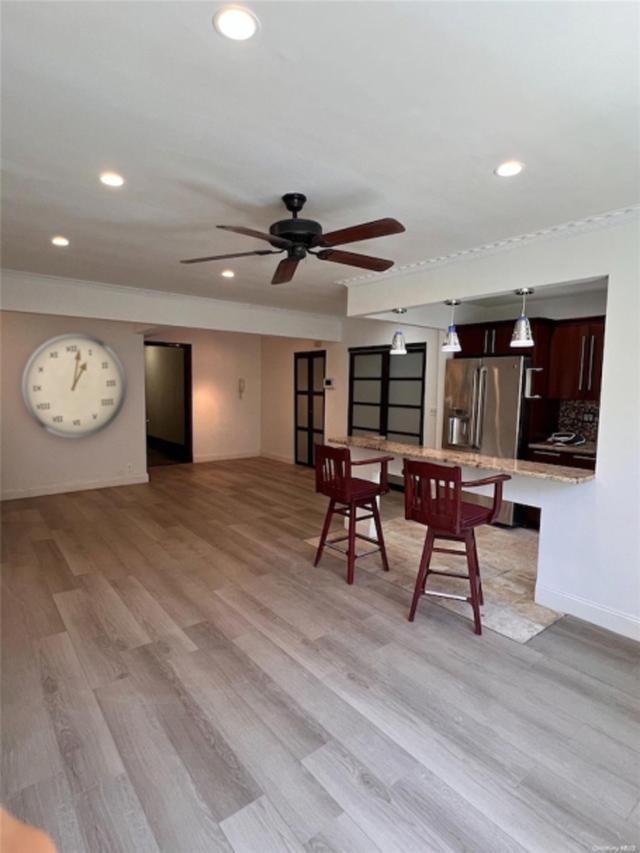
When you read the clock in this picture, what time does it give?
1:02
